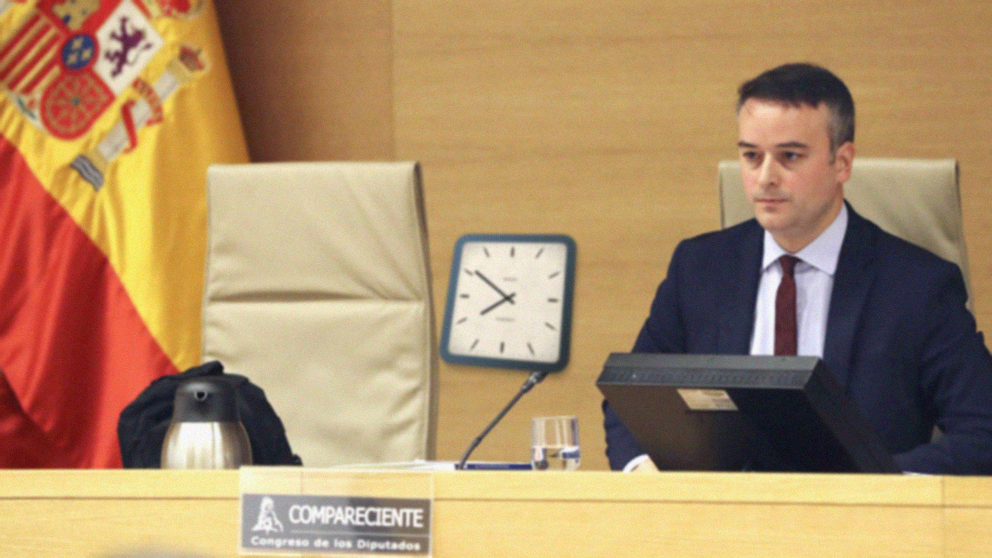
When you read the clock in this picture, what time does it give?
7:51
